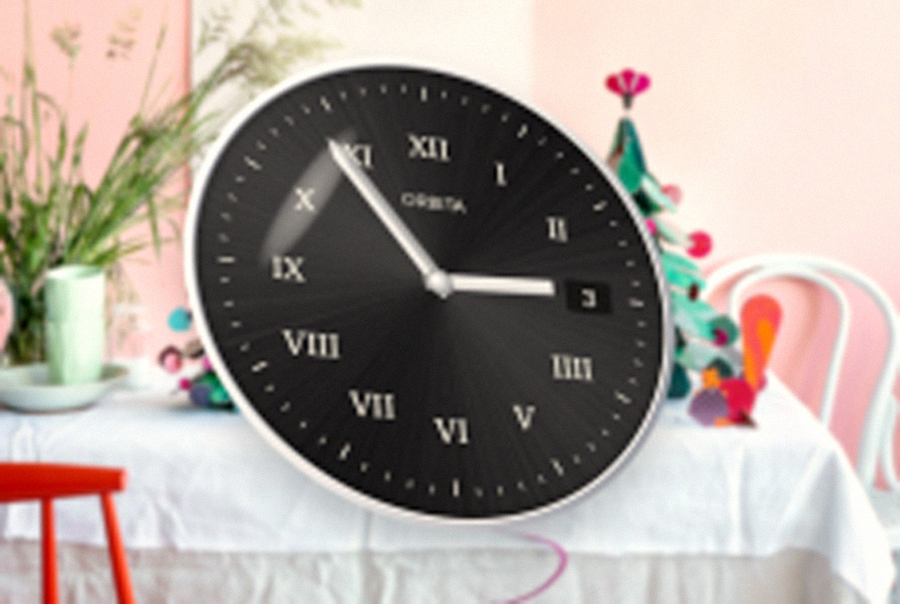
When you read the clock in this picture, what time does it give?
2:54
